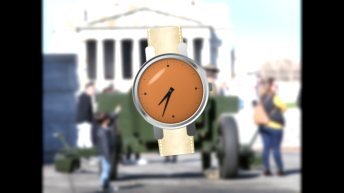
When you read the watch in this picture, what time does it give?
7:34
